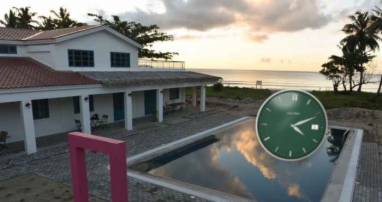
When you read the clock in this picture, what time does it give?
4:11
